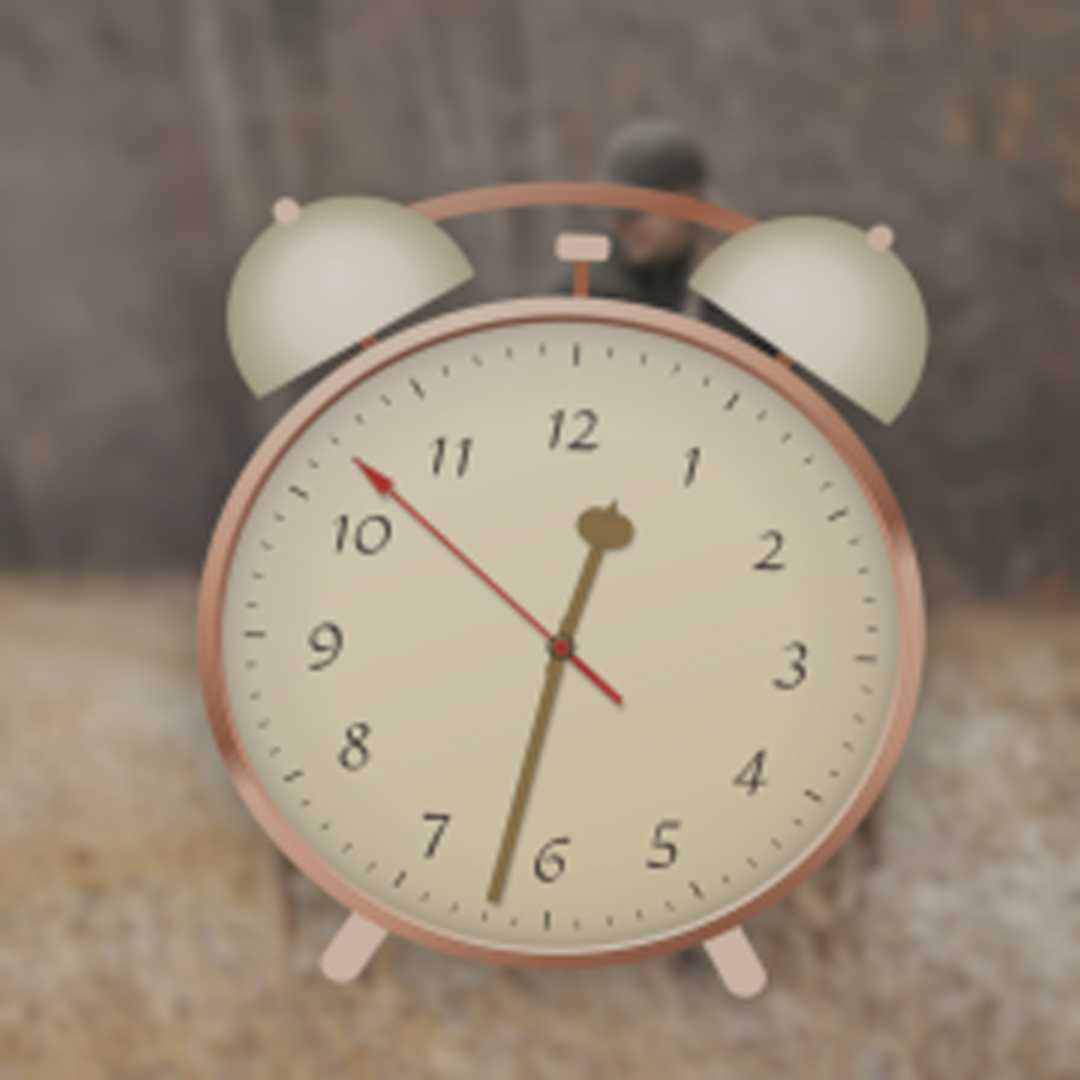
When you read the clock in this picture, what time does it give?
12:31:52
